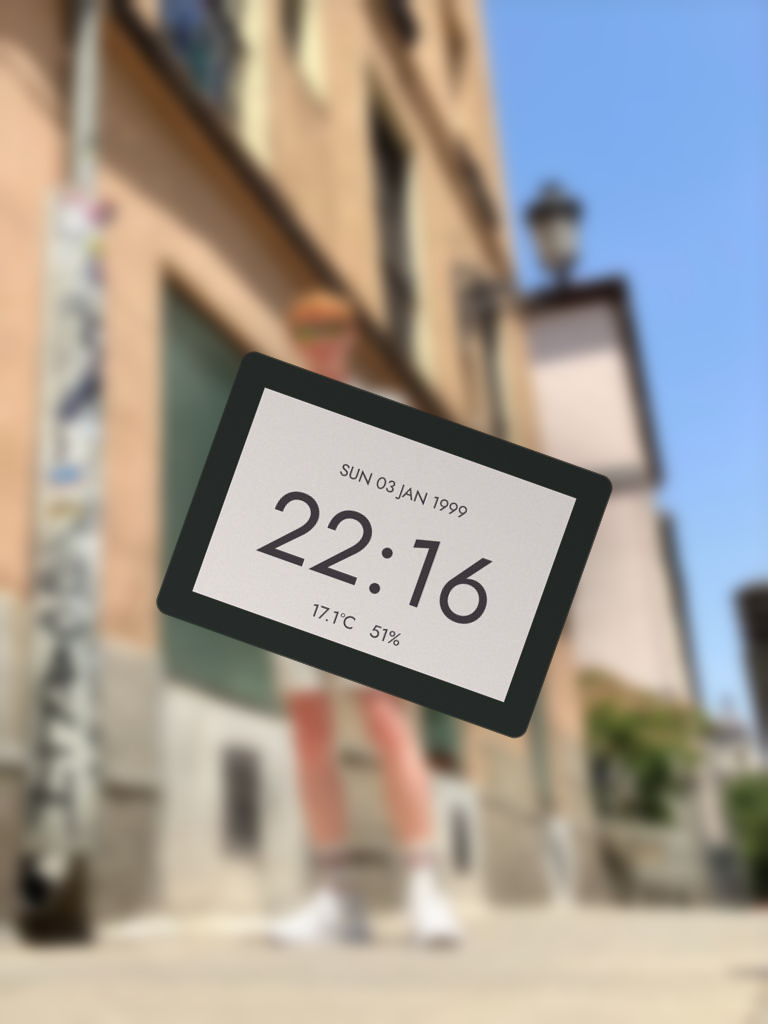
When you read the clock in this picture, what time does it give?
22:16
